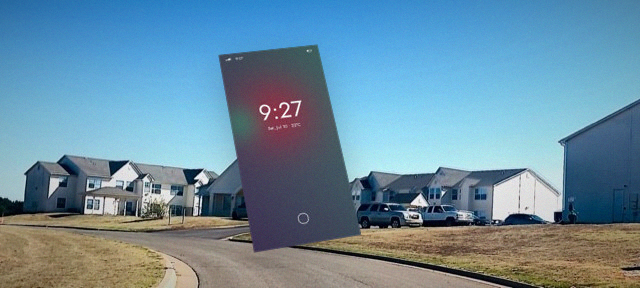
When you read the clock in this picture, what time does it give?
9:27
